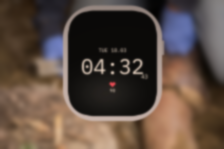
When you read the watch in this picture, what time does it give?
4:32
